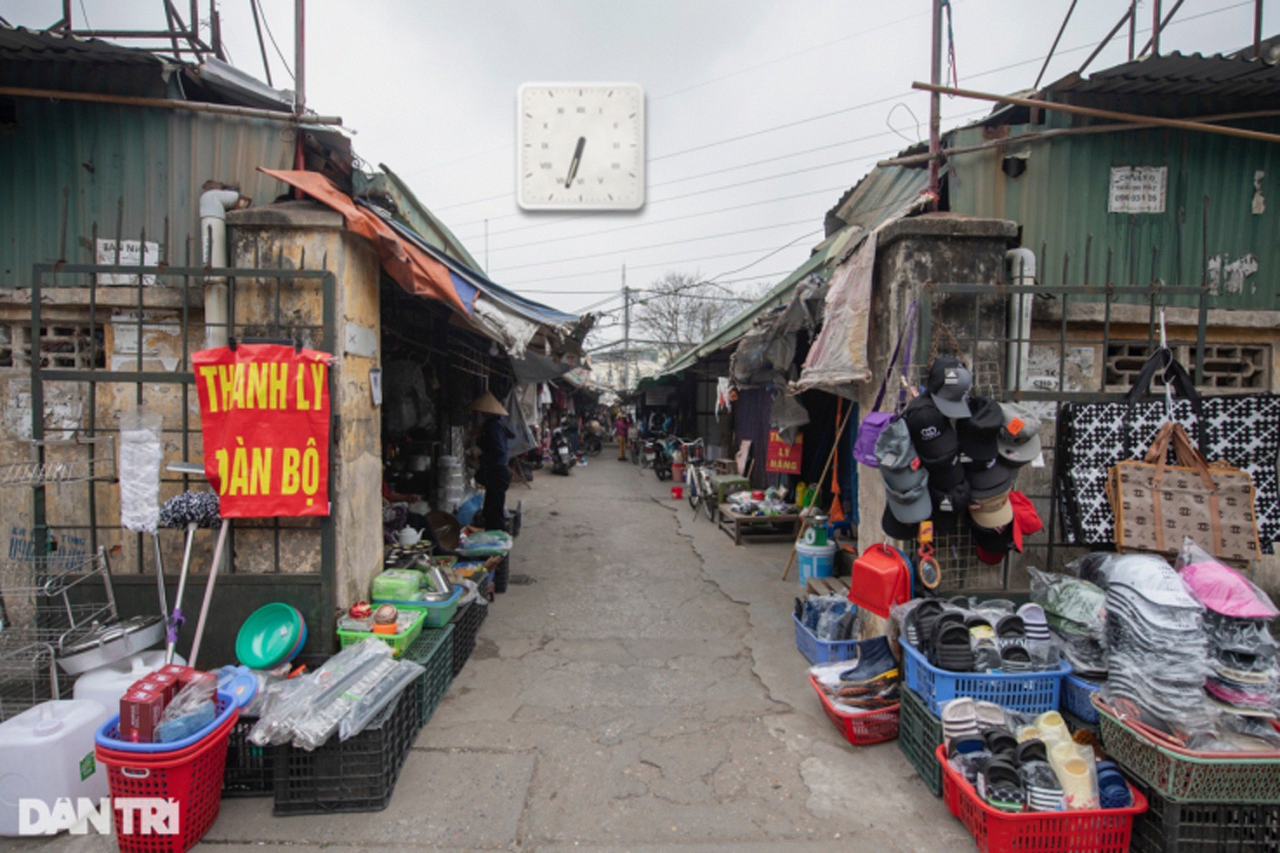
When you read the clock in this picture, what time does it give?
6:33
